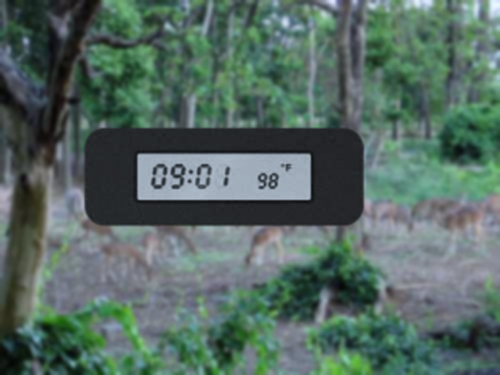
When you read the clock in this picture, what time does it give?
9:01
